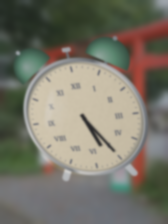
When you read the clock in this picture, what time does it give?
5:25
